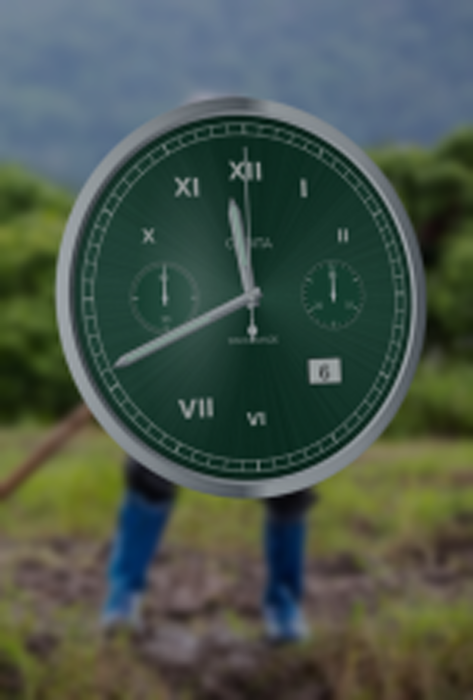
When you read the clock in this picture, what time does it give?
11:41
